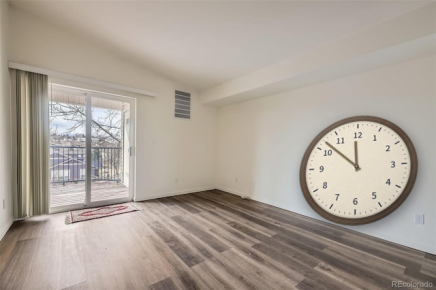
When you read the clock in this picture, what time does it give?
11:52
